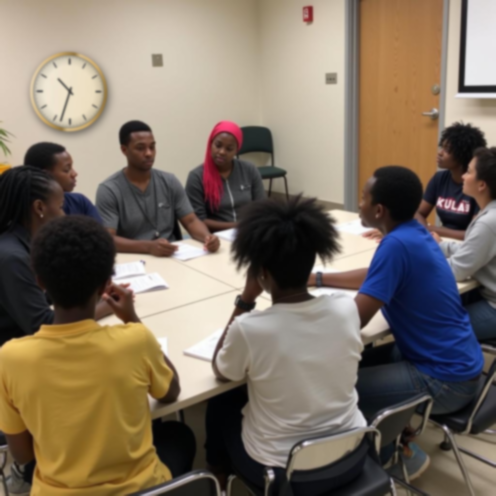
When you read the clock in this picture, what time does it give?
10:33
